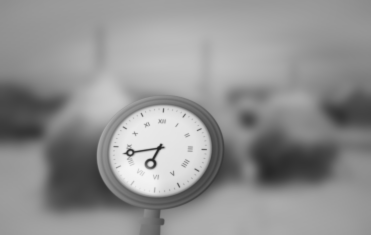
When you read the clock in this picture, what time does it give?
6:43
